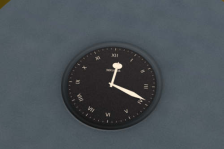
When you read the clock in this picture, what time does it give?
12:19
